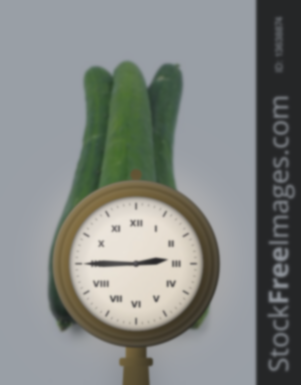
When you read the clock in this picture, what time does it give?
2:45
